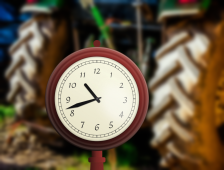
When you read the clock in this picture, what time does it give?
10:42
